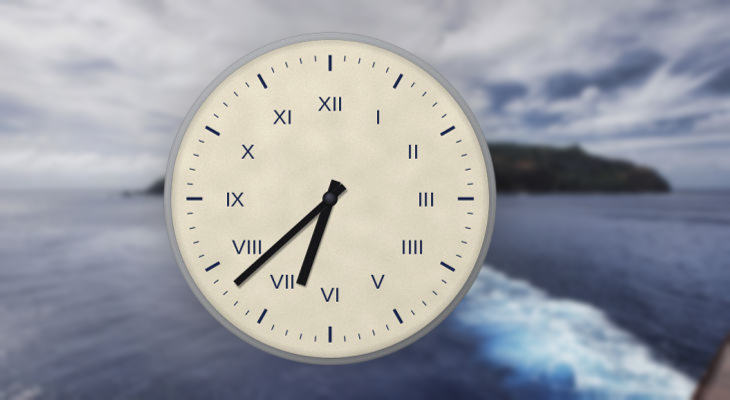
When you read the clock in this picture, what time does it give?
6:38
